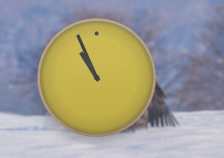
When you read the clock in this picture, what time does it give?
10:56
